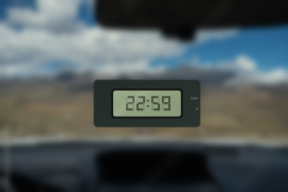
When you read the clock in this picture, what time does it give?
22:59
